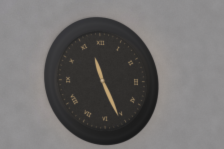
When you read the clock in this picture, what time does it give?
11:26
